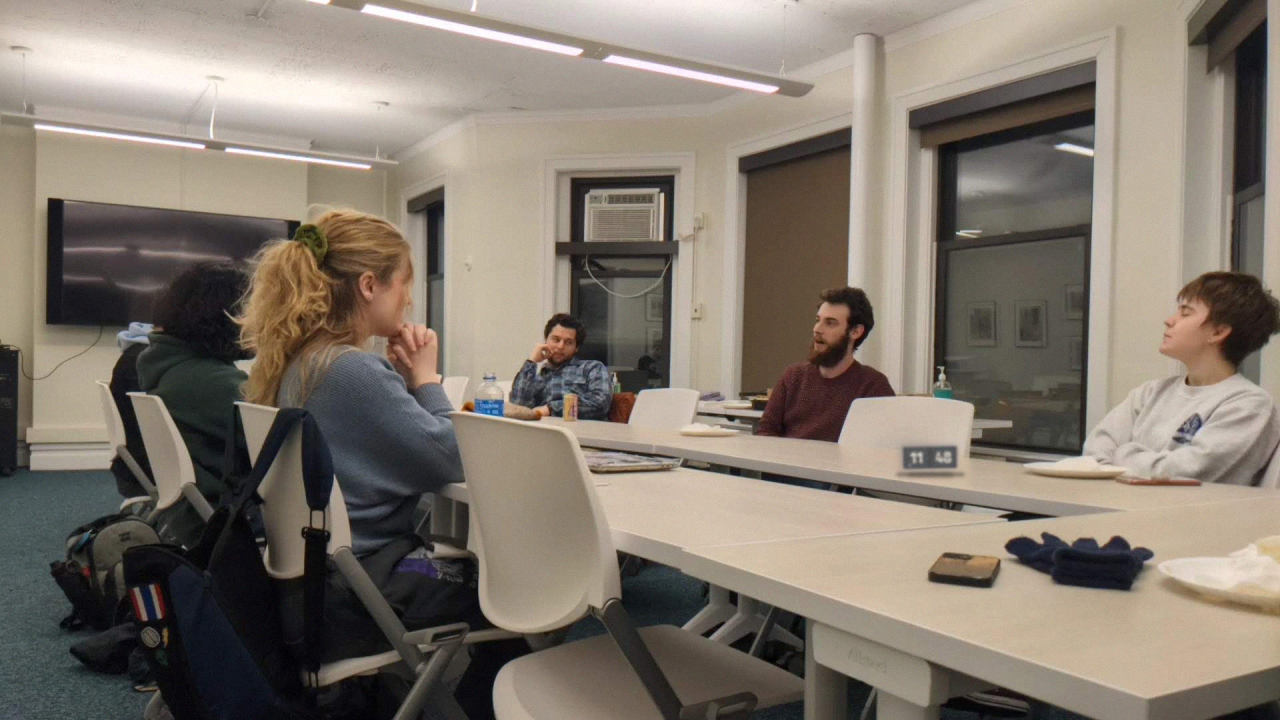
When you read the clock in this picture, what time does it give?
11:48
